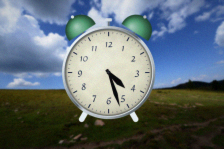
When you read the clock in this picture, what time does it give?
4:27
